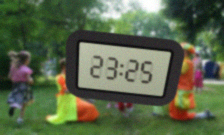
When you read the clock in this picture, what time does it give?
23:25
